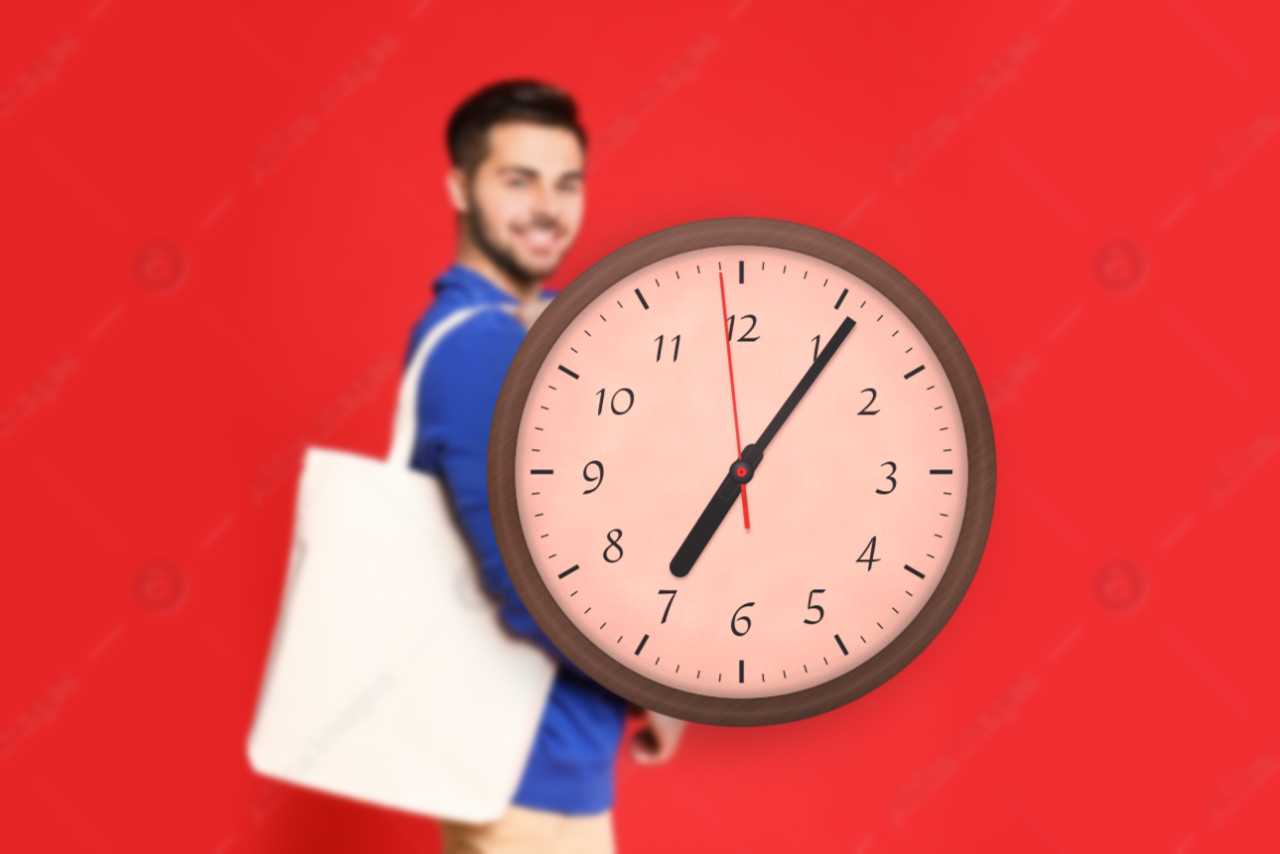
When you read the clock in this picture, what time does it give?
7:05:59
